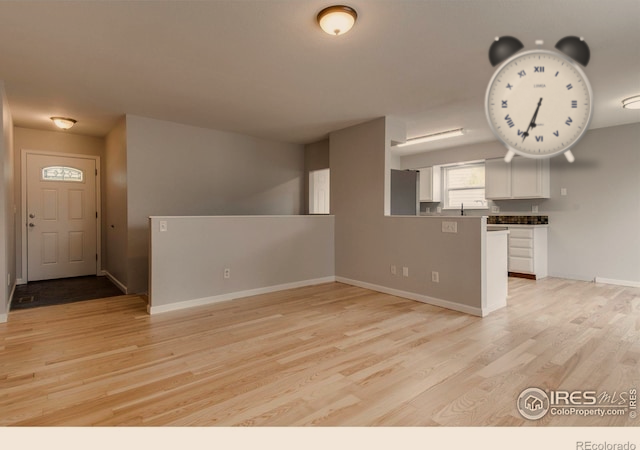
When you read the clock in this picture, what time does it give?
6:34
